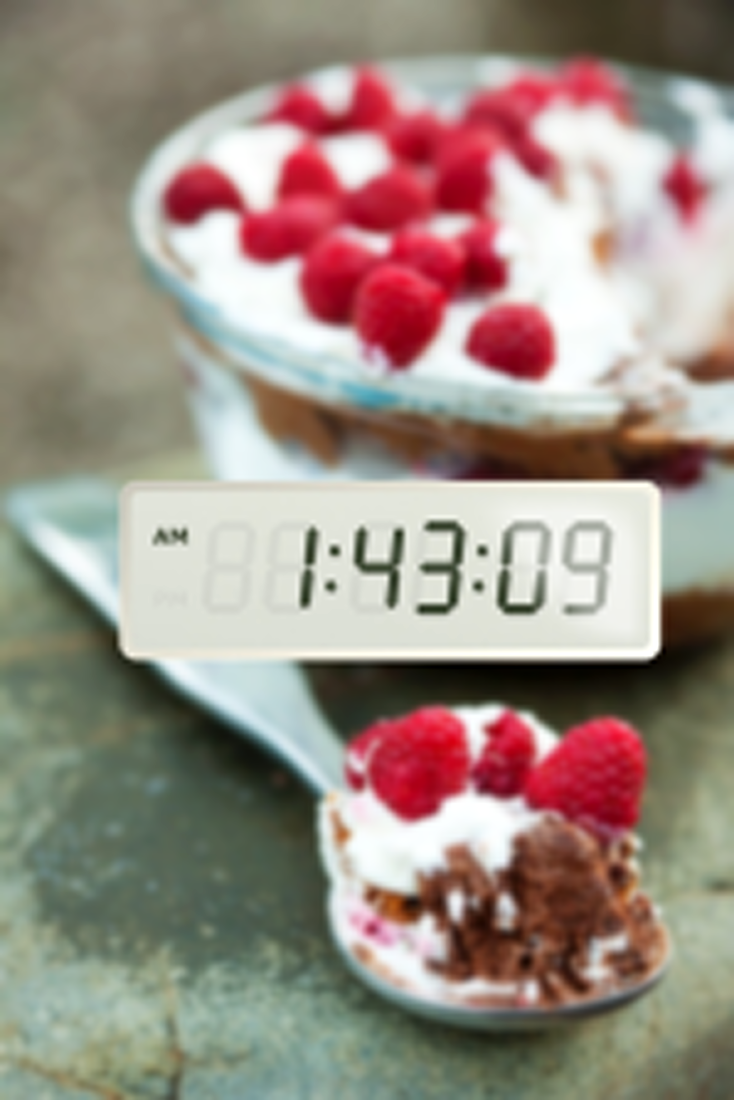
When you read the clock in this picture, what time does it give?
1:43:09
